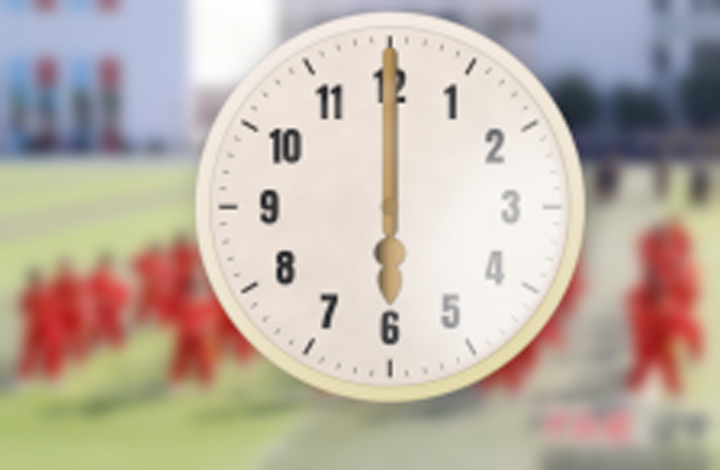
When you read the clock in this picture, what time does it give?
6:00
